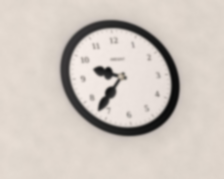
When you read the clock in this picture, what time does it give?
9:37
